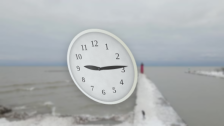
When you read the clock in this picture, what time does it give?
9:14
